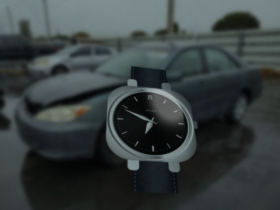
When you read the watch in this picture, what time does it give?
6:49
